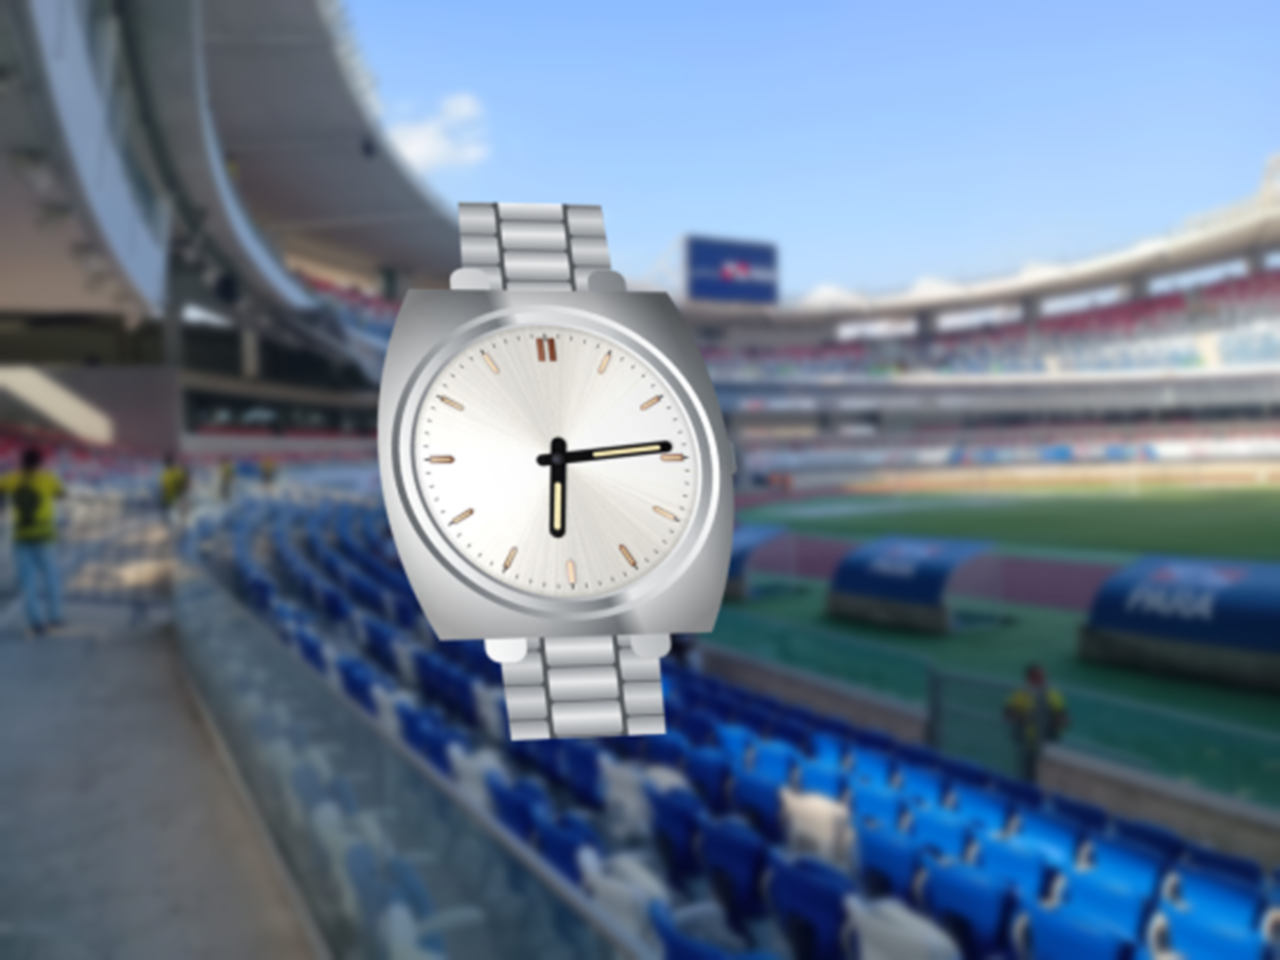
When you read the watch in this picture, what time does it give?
6:14
